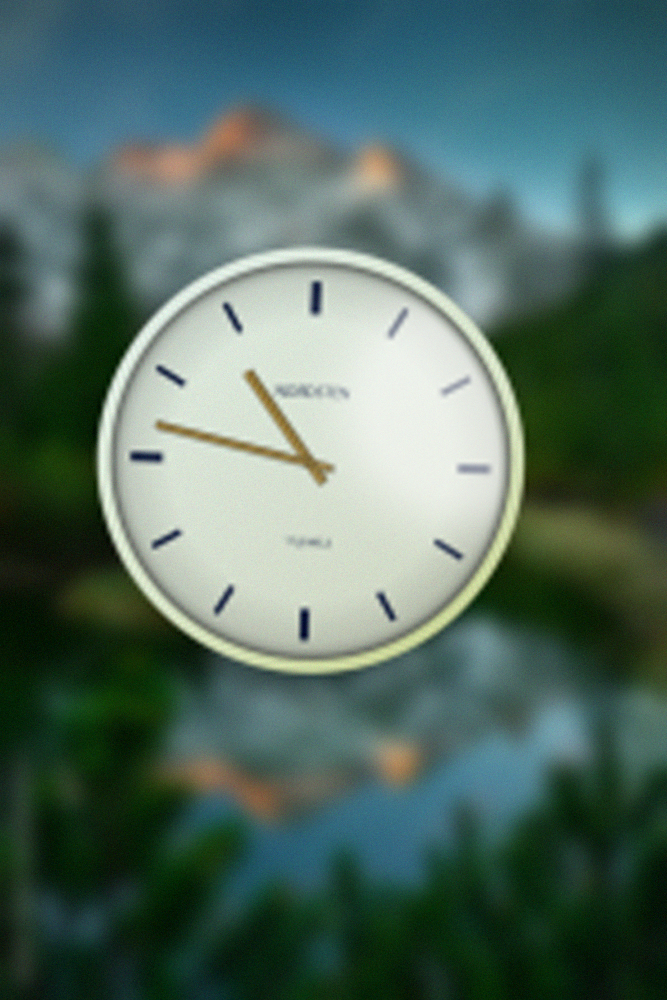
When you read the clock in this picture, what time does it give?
10:47
